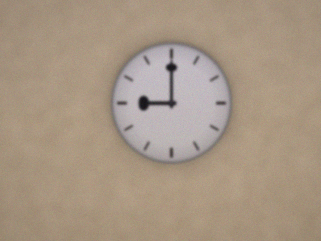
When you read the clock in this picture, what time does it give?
9:00
